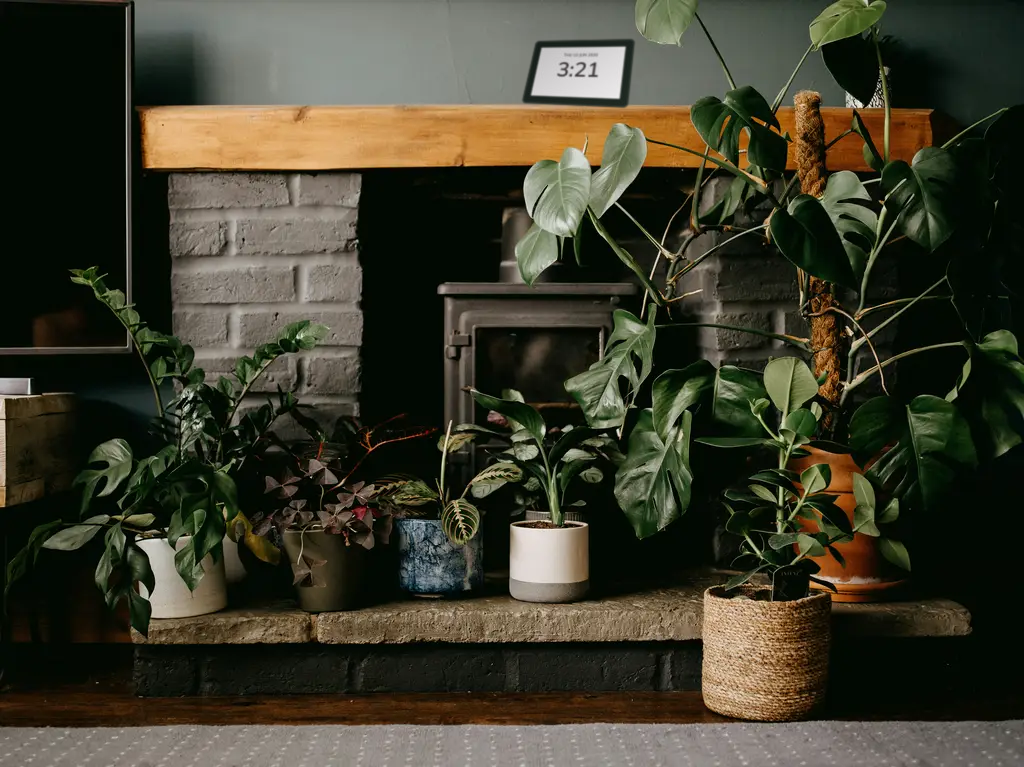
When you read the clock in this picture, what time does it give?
3:21
